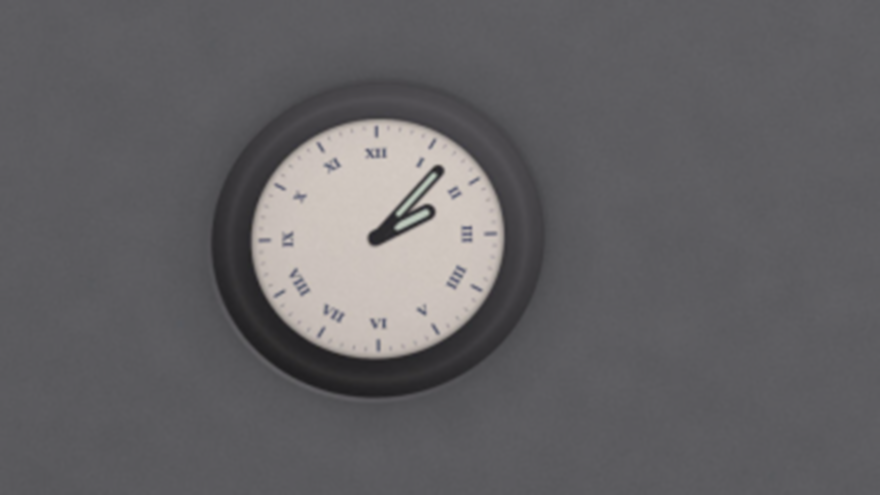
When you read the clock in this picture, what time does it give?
2:07
